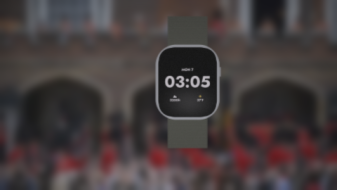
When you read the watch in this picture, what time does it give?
3:05
